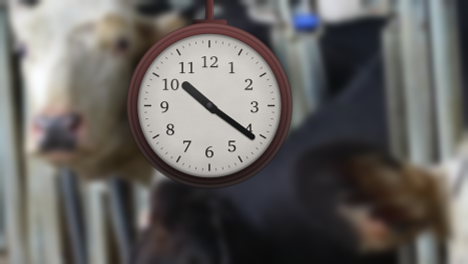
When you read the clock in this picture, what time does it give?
10:21
